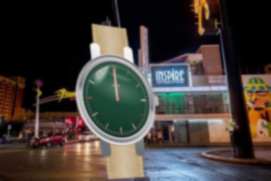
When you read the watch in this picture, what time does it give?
12:00
